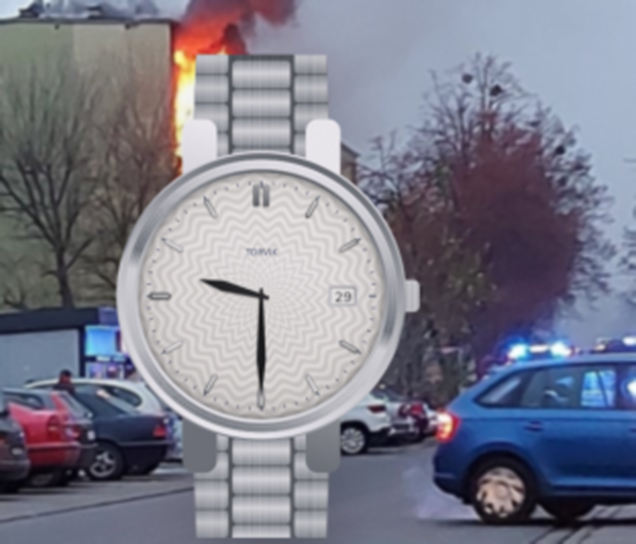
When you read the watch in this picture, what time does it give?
9:30
